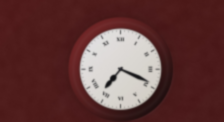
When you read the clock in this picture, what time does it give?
7:19
